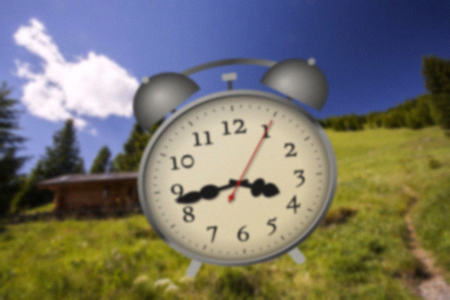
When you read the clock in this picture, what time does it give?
3:43:05
